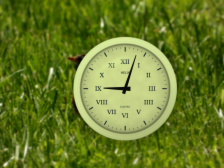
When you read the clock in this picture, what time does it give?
9:03
